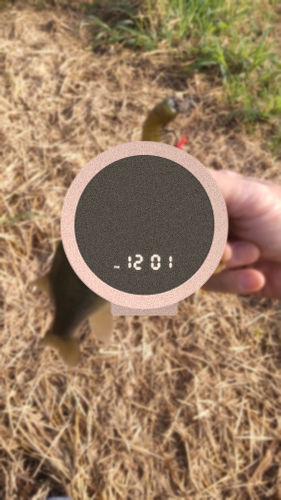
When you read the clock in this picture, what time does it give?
12:01
